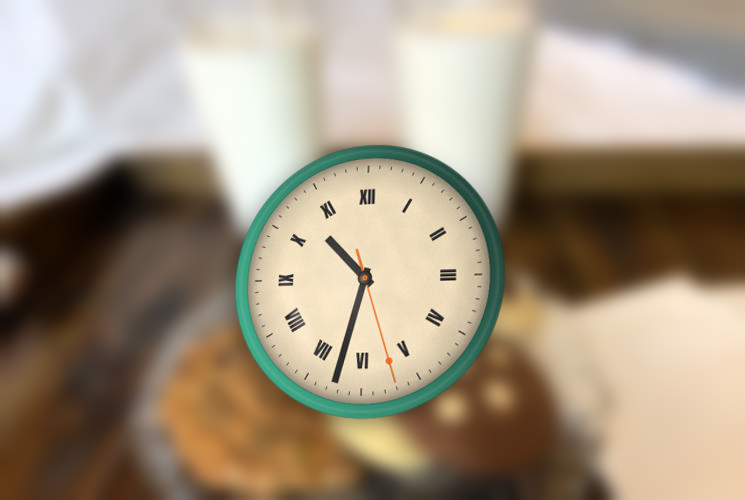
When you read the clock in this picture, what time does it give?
10:32:27
